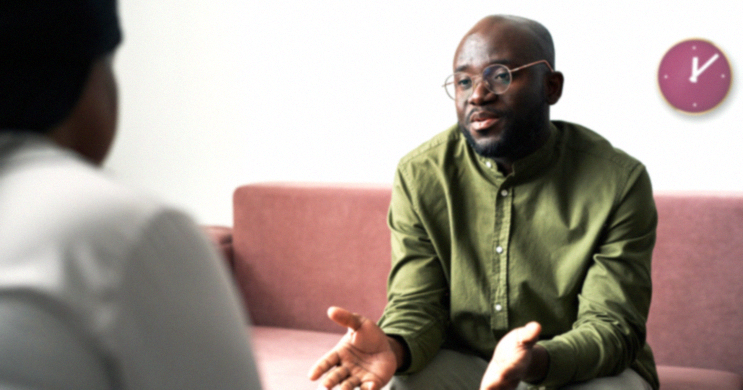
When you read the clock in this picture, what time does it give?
12:08
